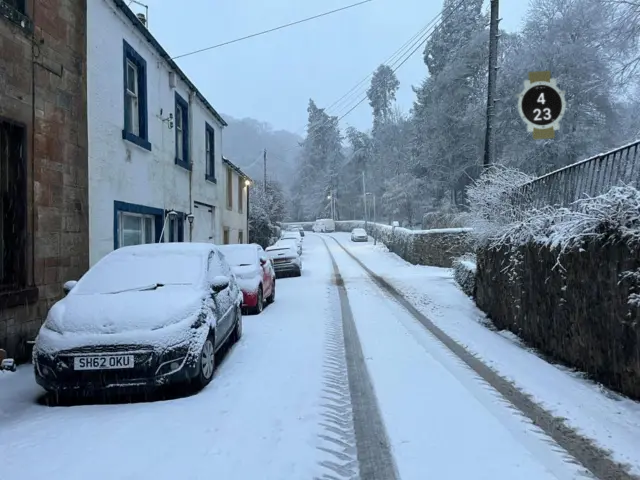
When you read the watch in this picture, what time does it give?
4:23
